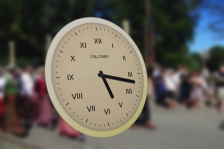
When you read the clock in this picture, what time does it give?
5:17
